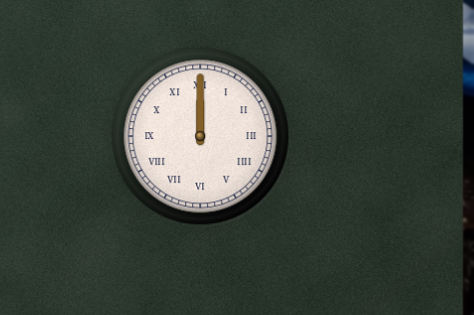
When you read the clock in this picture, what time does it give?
12:00
